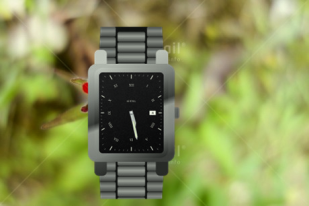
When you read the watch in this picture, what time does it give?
5:28
